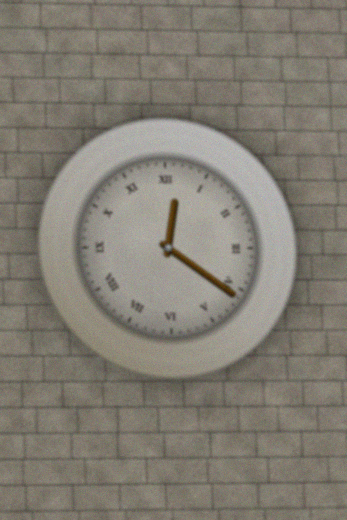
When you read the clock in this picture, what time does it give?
12:21
